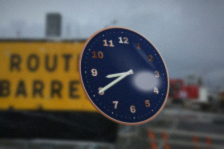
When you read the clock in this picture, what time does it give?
8:40
